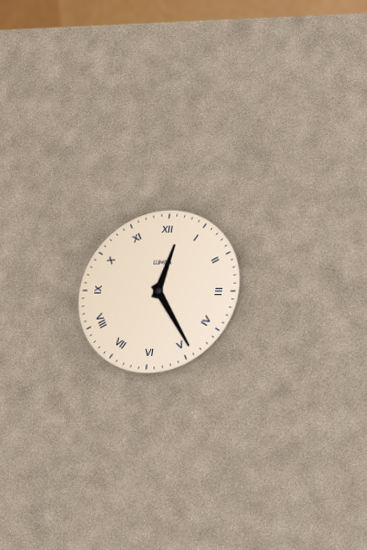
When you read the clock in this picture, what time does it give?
12:24
